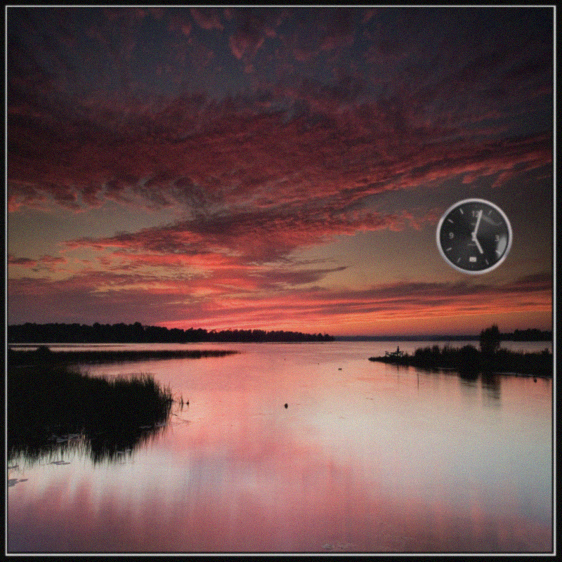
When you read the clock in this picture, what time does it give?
5:02
